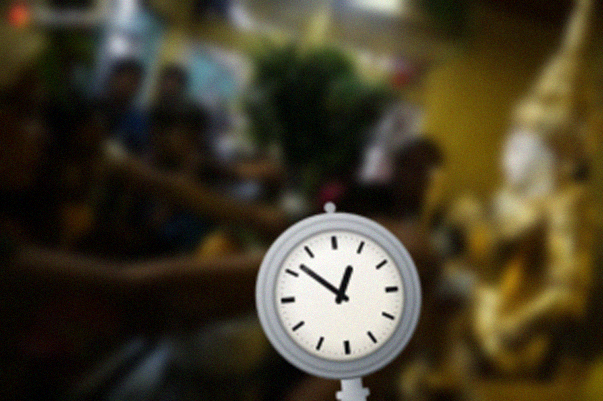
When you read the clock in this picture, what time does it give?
12:52
